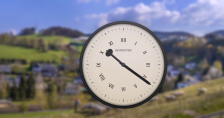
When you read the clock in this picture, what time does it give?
10:21
